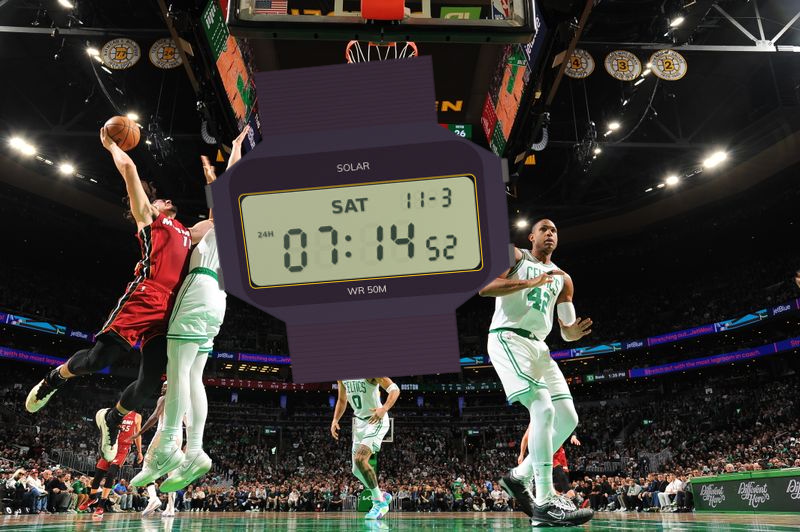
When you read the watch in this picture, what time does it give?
7:14:52
